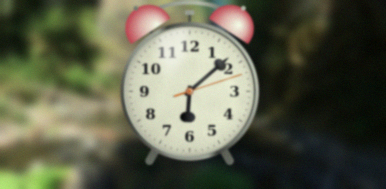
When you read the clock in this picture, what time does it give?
6:08:12
